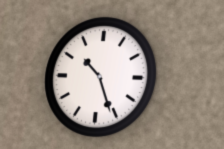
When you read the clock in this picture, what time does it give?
10:26
